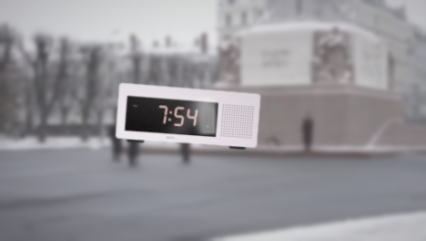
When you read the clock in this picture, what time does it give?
7:54
